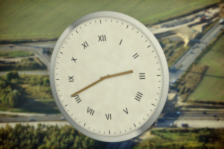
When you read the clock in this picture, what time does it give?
2:41
